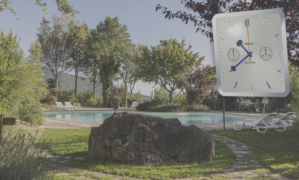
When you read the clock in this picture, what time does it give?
10:39
